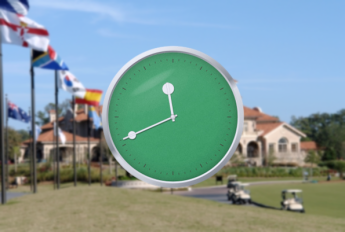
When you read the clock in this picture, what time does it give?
11:41
